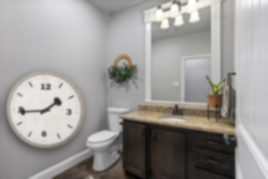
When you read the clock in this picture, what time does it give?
1:44
